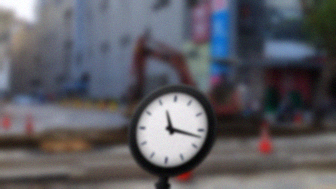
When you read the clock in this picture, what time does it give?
11:17
